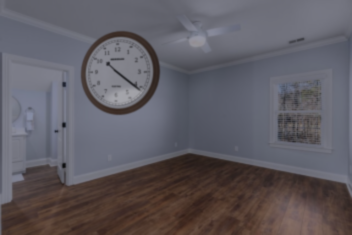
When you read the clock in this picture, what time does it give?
10:21
